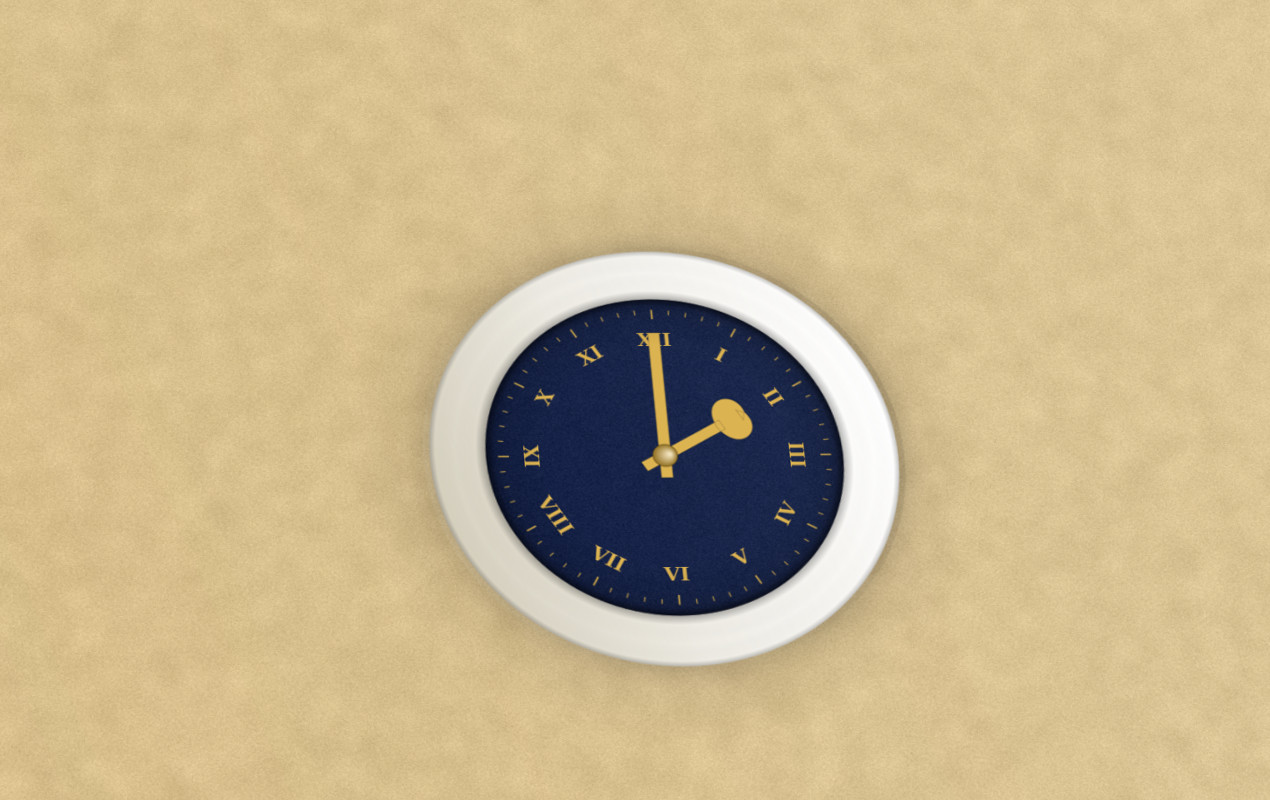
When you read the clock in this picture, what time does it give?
2:00
